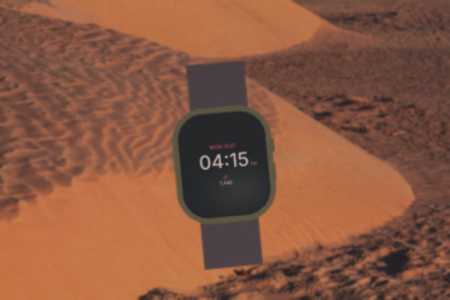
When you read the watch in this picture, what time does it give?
4:15
